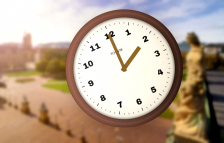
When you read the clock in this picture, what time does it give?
2:00
